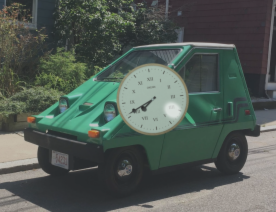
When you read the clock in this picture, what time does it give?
7:41
